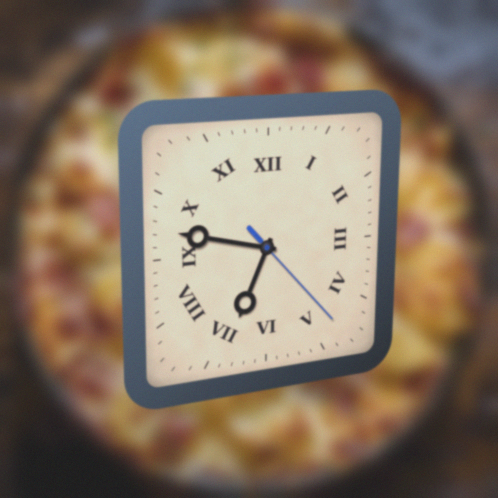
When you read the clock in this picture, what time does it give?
6:47:23
